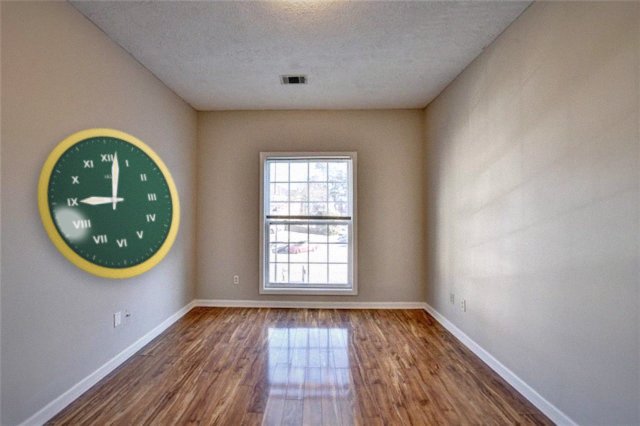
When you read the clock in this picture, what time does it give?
9:02
